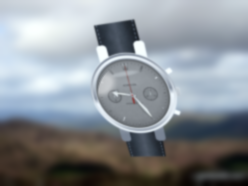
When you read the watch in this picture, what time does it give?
9:25
